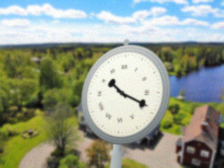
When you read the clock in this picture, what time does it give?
10:19
